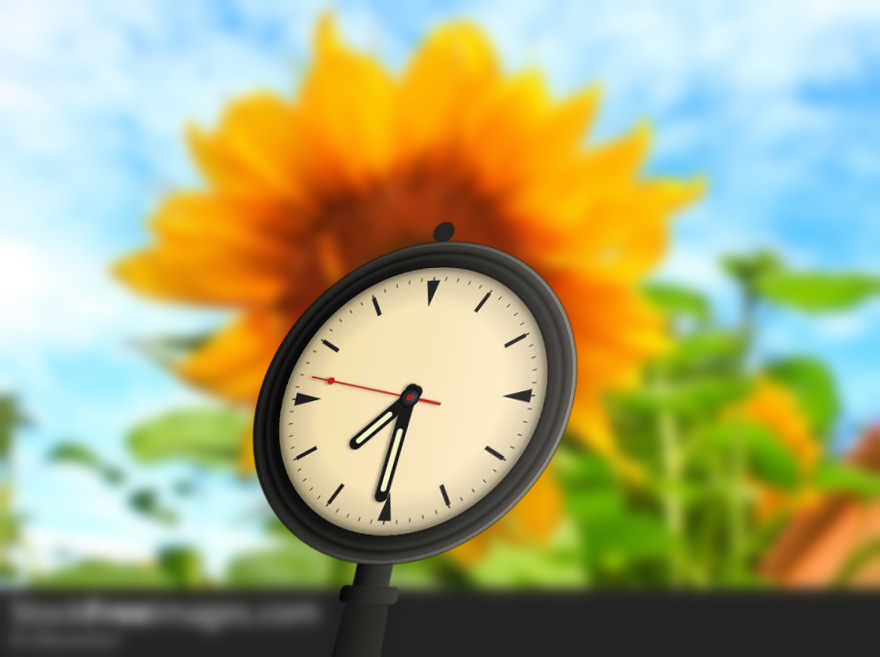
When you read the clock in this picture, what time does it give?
7:30:47
